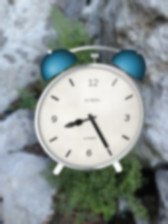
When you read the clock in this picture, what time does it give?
8:25
